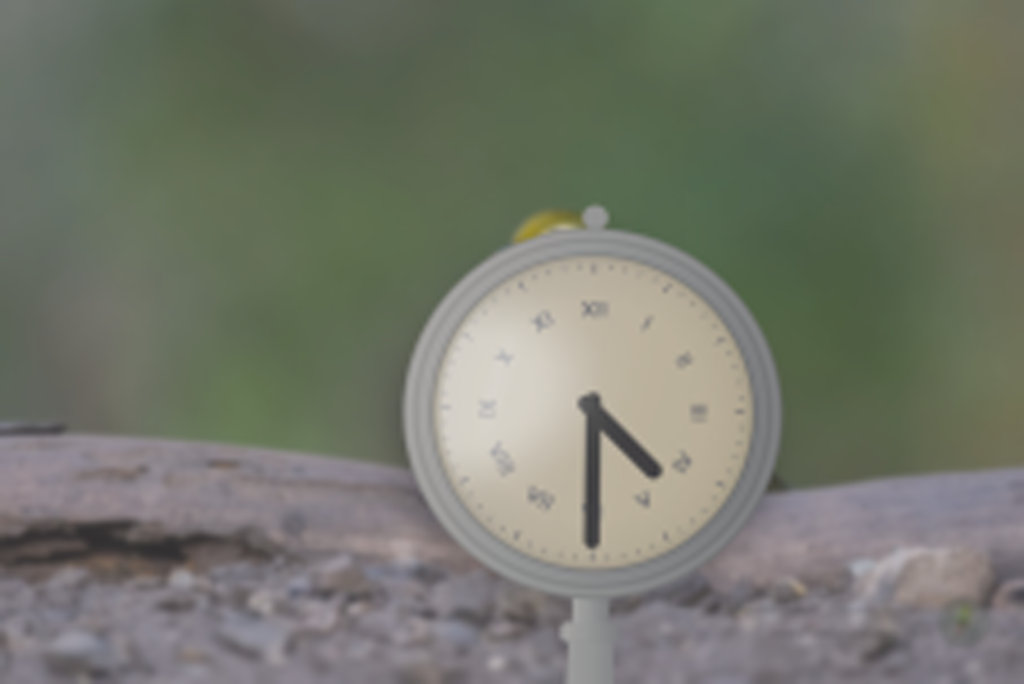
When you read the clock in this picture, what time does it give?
4:30
